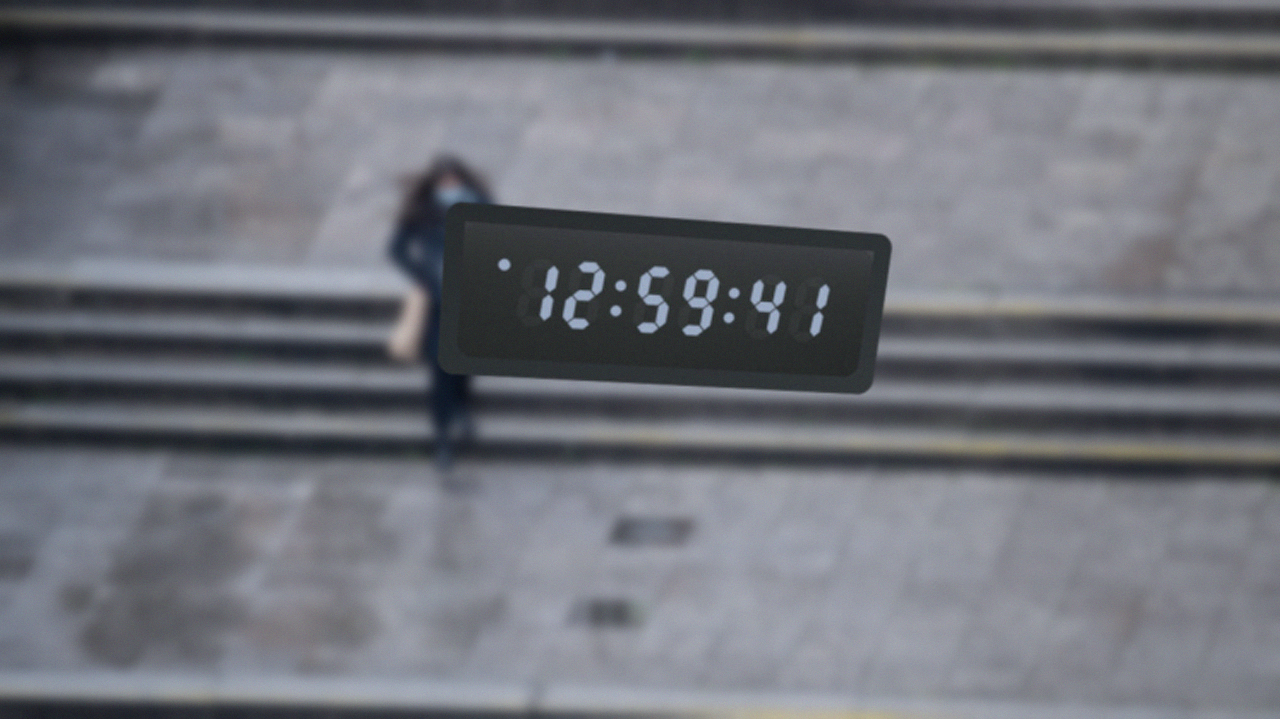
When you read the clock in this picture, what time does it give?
12:59:41
